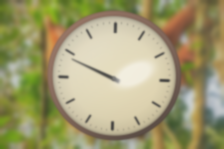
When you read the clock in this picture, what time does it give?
9:49
